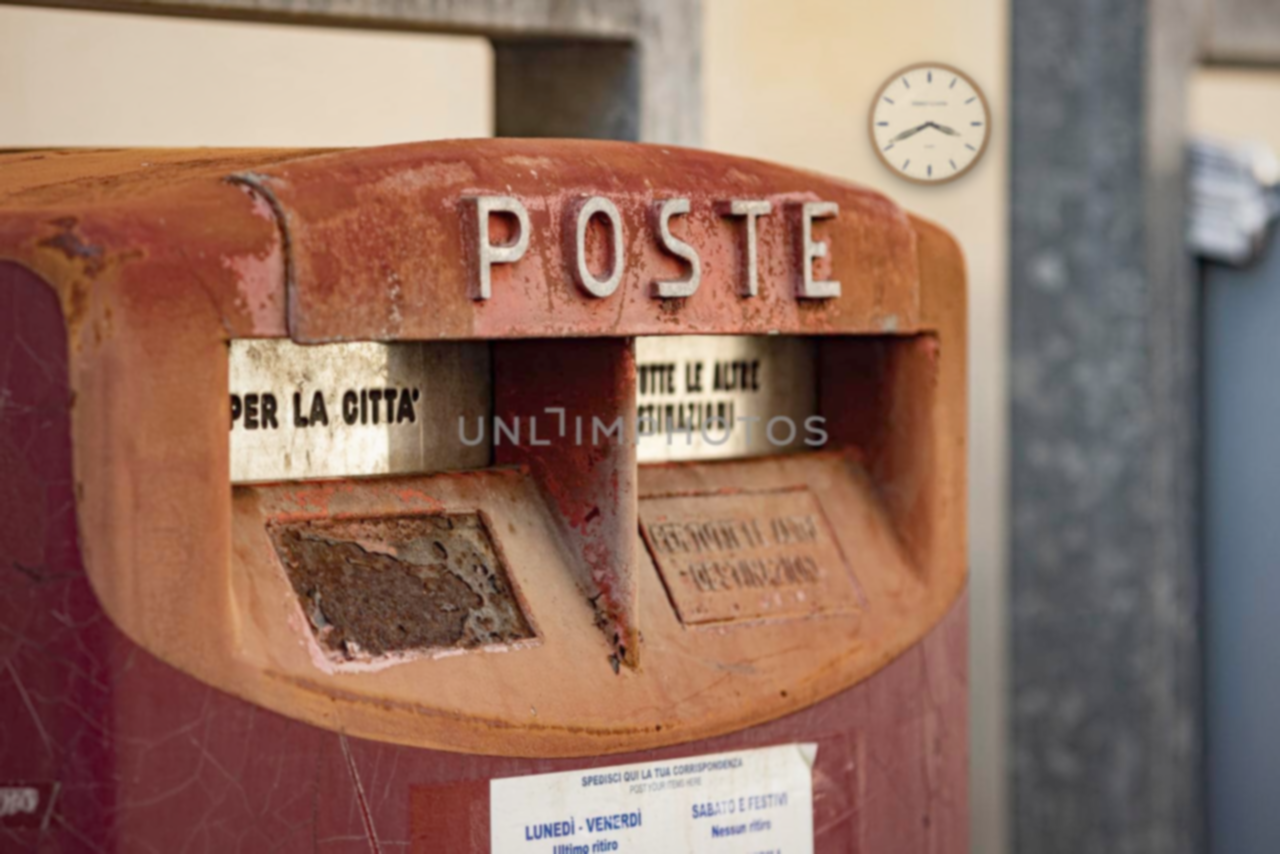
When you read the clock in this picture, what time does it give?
3:41
